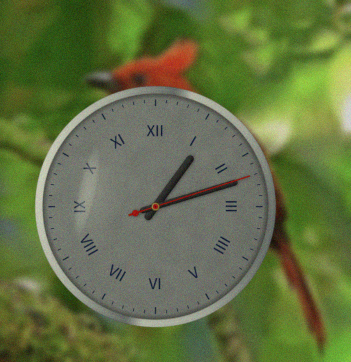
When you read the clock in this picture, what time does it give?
1:12:12
